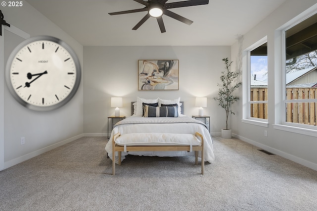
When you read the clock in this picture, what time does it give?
8:39
